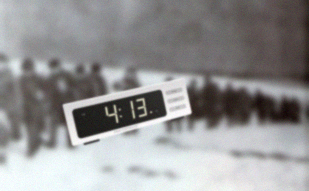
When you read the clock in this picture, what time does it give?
4:13
